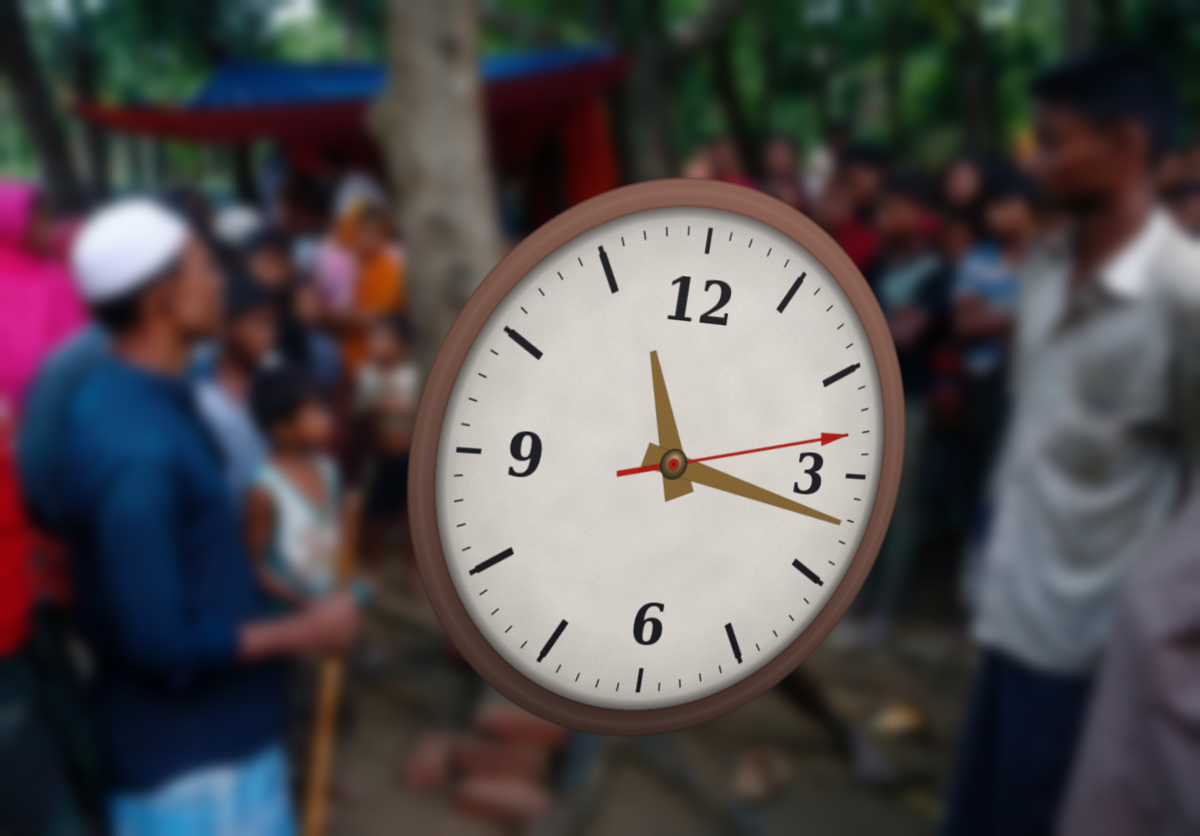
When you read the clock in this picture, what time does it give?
11:17:13
